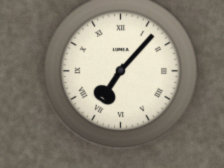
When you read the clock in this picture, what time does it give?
7:07
